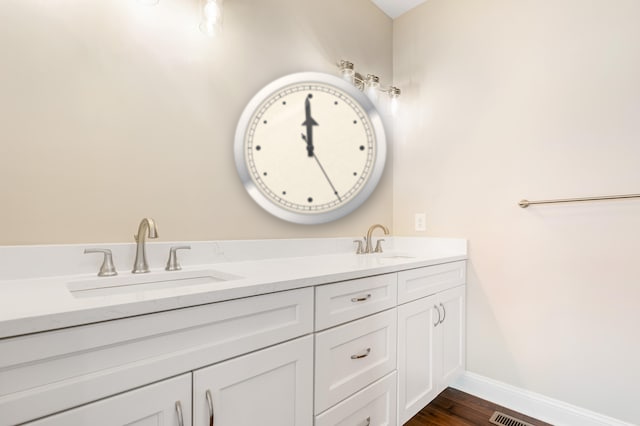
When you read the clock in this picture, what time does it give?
11:59:25
